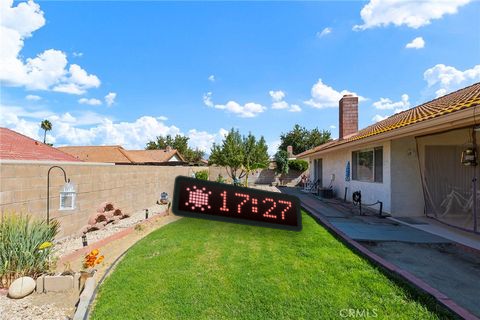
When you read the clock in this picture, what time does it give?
17:27
